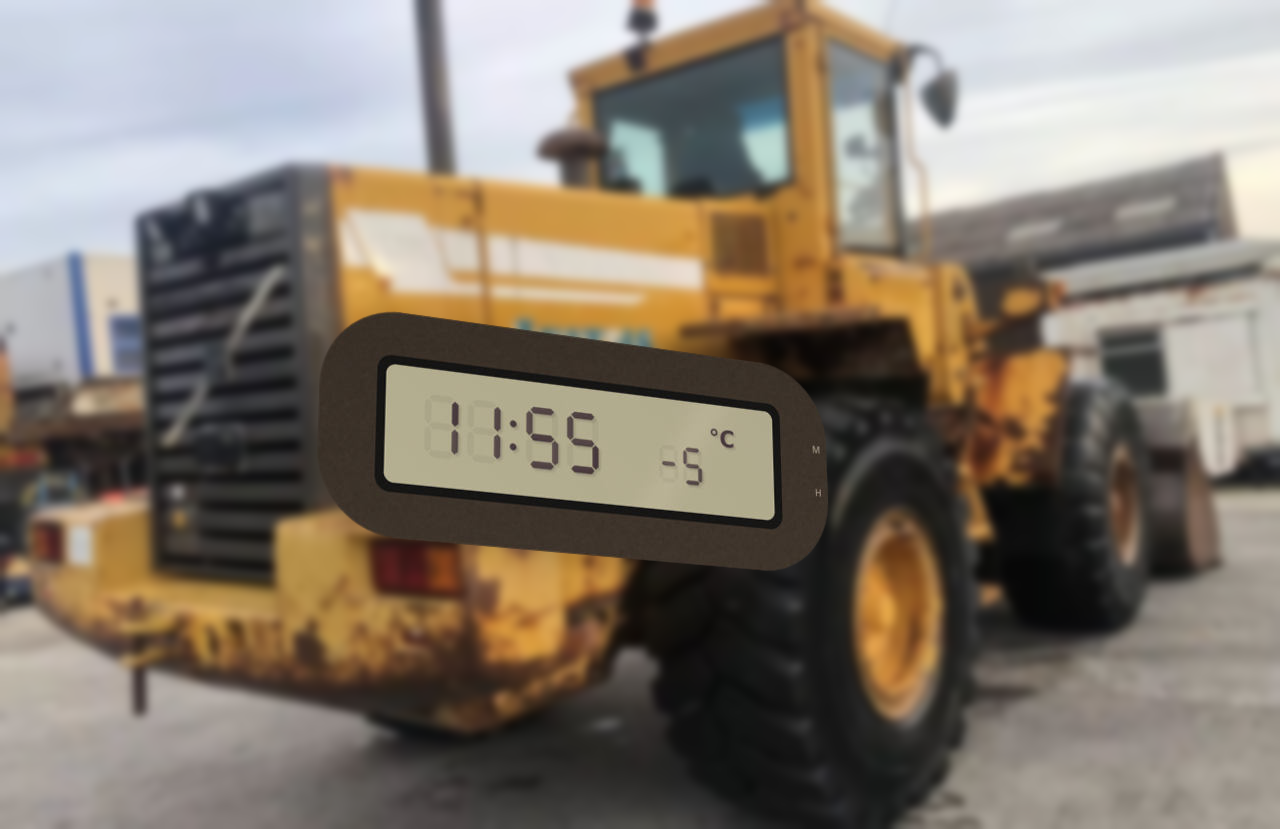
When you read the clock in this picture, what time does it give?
11:55
